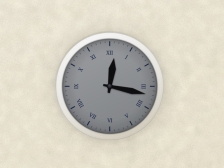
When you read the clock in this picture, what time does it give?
12:17
